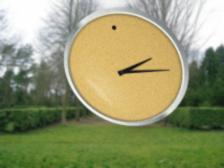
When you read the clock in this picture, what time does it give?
2:15
